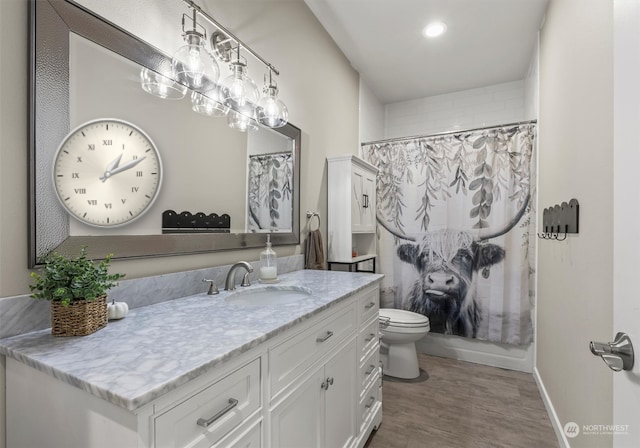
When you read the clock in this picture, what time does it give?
1:11
